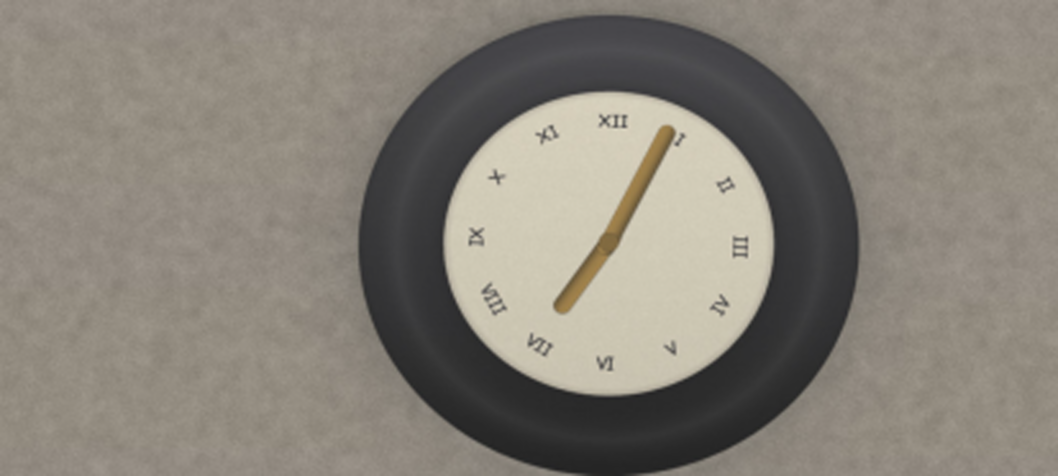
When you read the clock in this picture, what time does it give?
7:04
